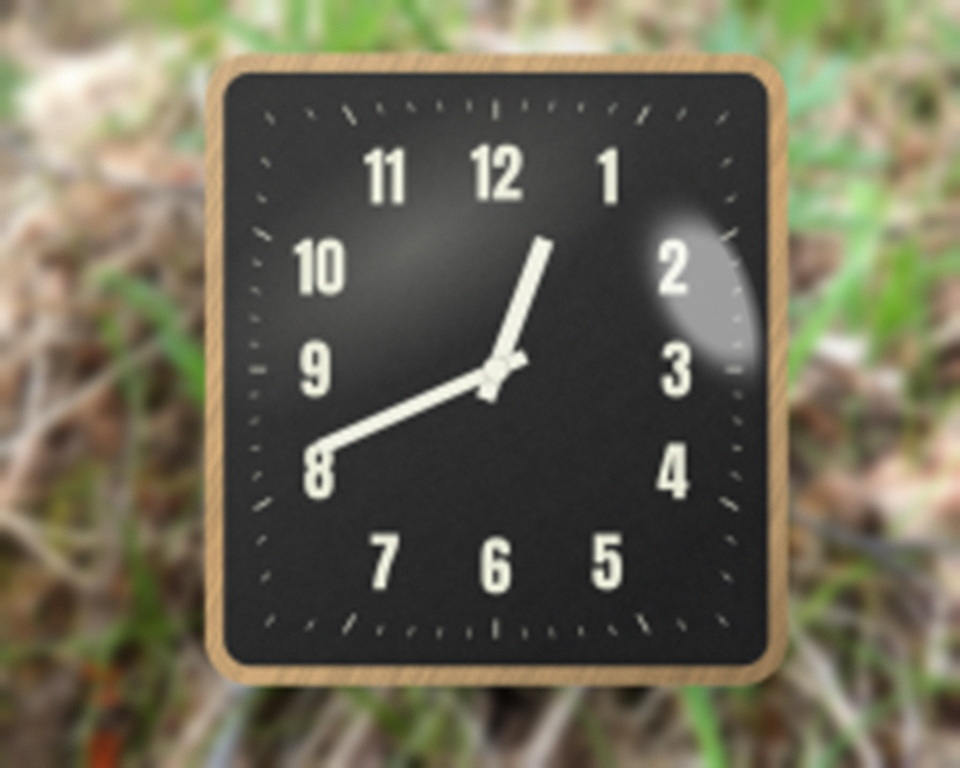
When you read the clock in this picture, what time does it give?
12:41
